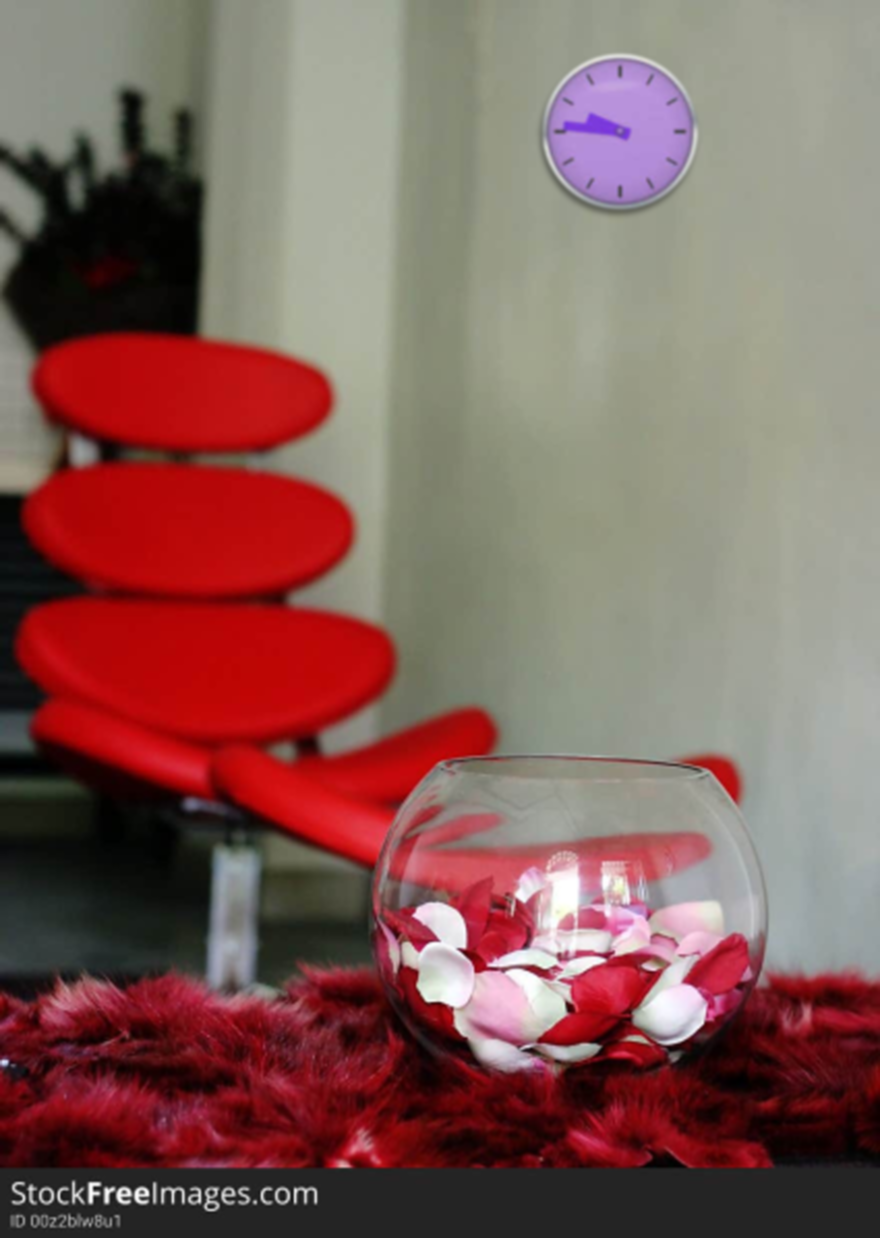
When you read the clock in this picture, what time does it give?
9:46
